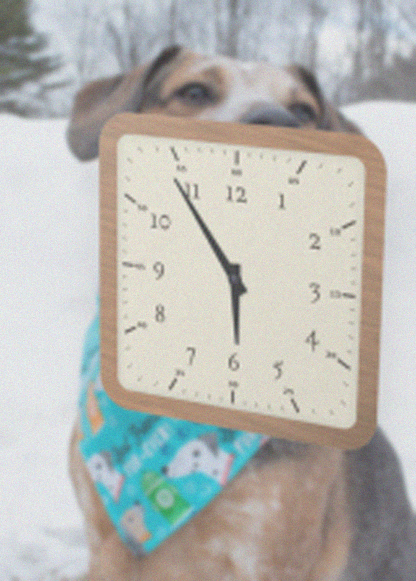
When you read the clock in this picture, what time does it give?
5:54
